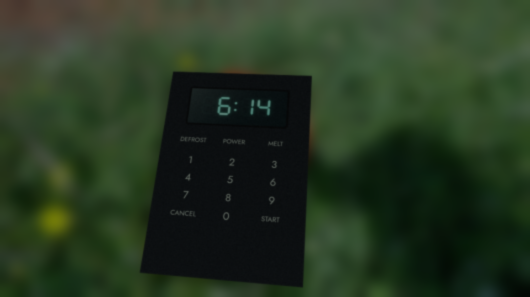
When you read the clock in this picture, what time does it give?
6:14
